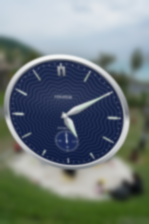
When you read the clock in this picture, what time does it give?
5:10
